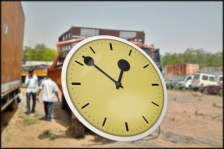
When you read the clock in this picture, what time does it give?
12:52
